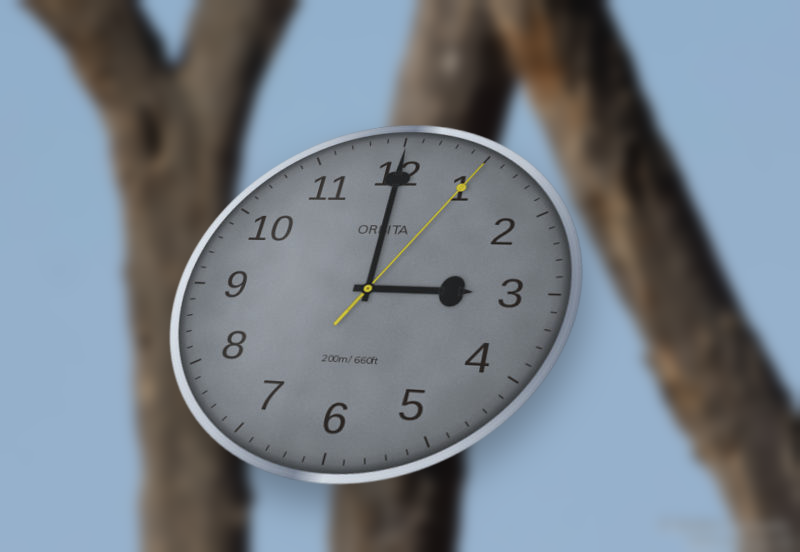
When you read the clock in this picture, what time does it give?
3:00:05
